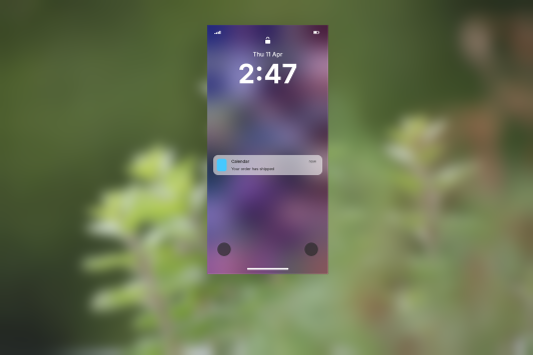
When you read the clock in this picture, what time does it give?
2:47
